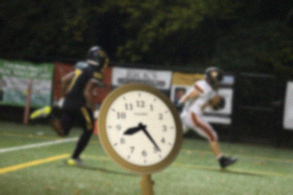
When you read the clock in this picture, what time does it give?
8:24
